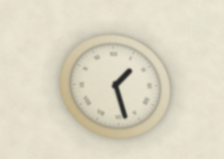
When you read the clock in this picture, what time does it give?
1:28
